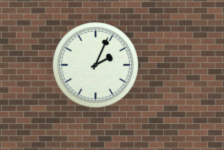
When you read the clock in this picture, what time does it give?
2:04
